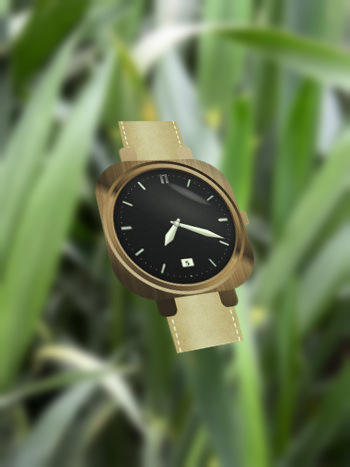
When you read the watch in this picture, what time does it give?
7:19
